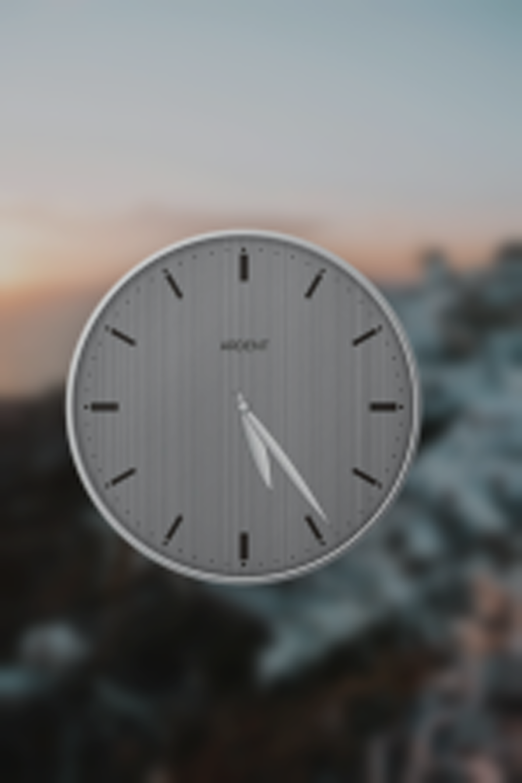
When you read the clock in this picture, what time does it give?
5:24
